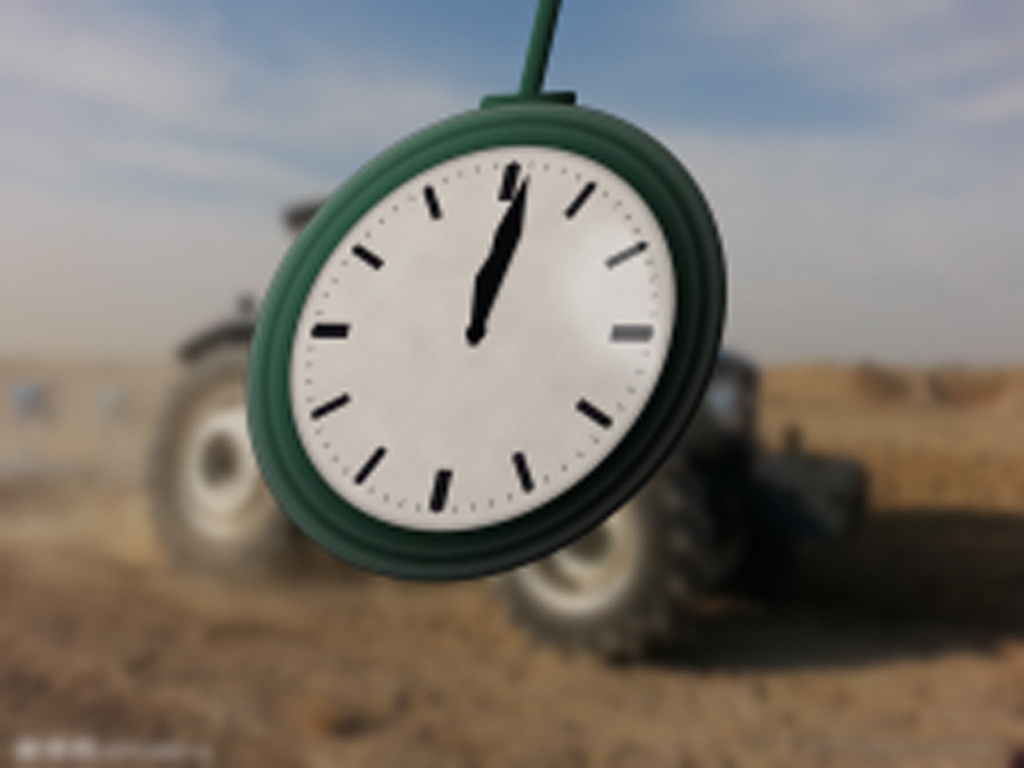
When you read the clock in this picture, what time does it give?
12:01
